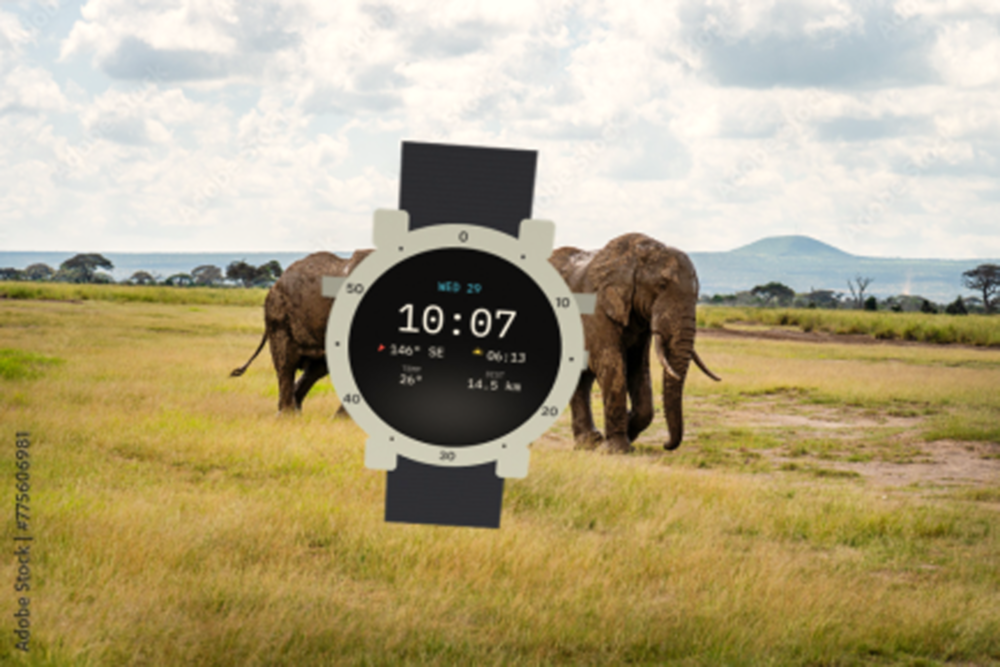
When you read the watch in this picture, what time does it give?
10:07
